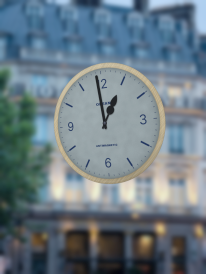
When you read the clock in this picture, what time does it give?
12:59
